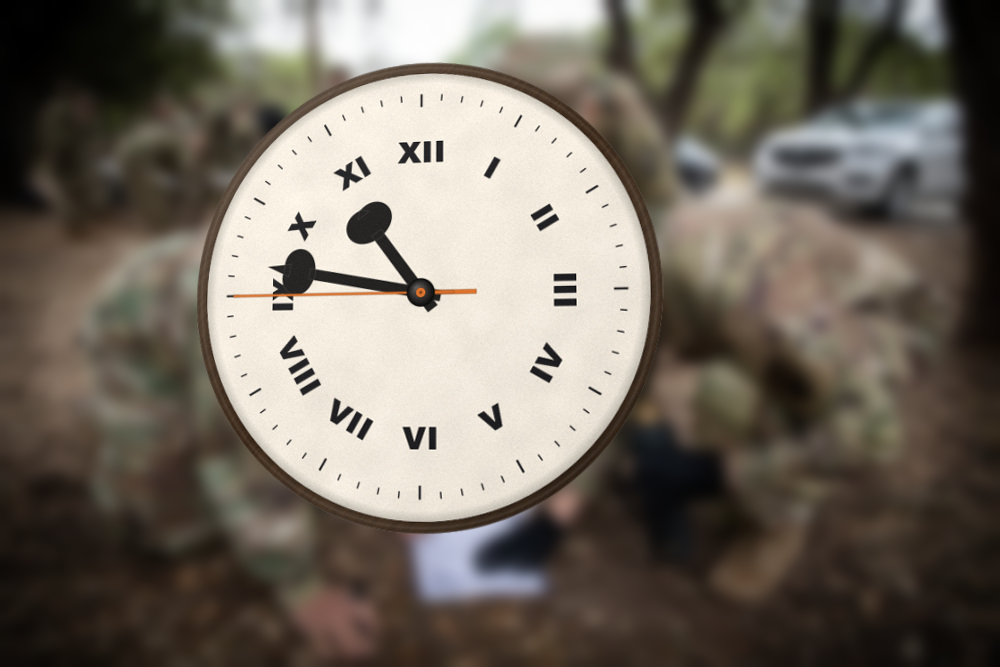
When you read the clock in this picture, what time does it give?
10:46:45
